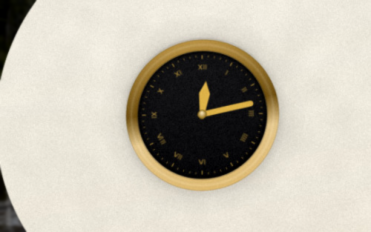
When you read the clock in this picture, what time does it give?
12:13
